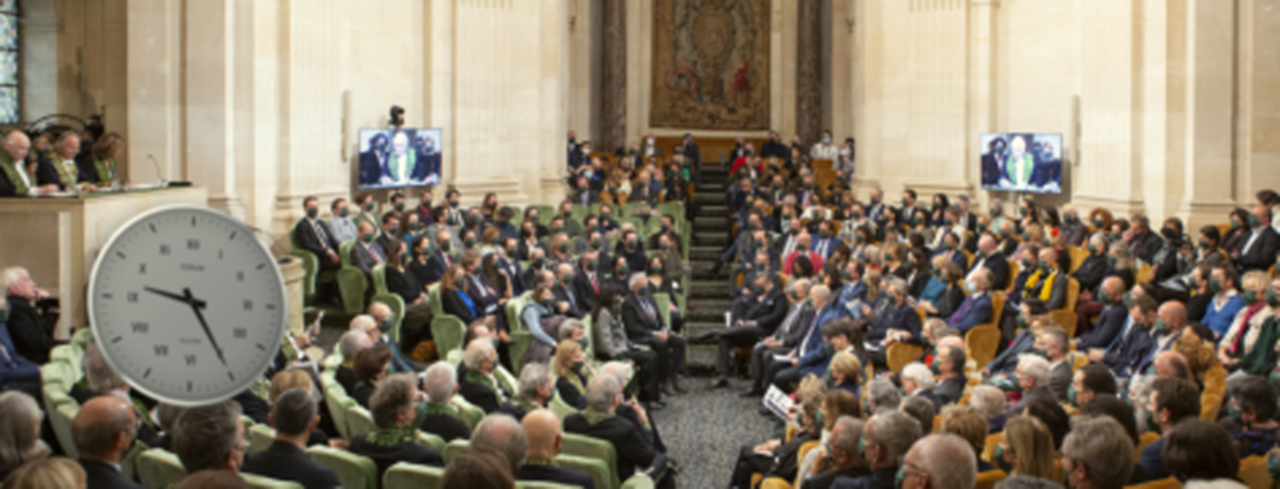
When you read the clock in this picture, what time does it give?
9:25
